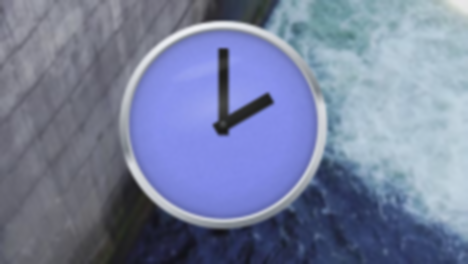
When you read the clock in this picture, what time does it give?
2:00
